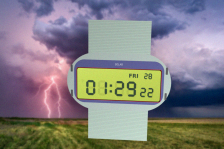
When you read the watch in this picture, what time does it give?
1:29:22
